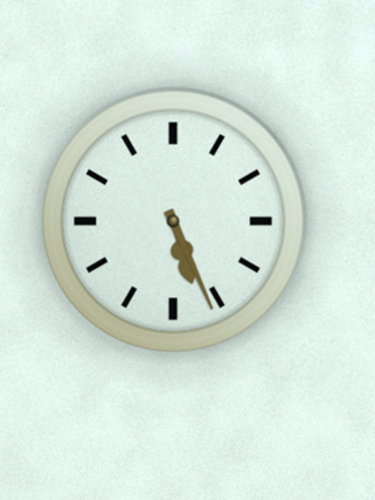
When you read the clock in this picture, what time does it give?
5:26
